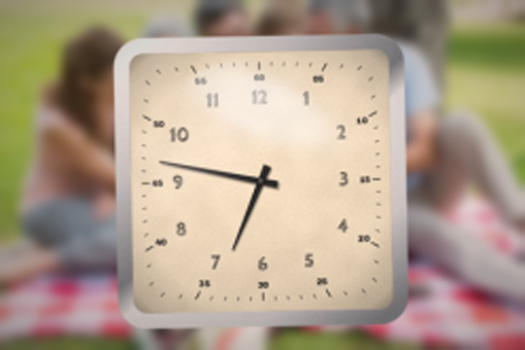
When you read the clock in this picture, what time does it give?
6:47
